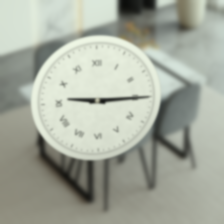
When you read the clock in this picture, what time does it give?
9:15
